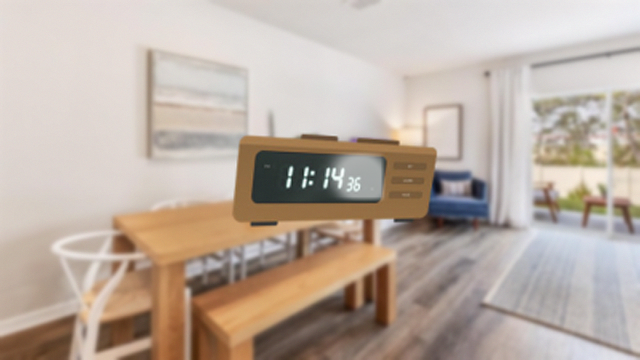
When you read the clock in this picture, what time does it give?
11:14:36
